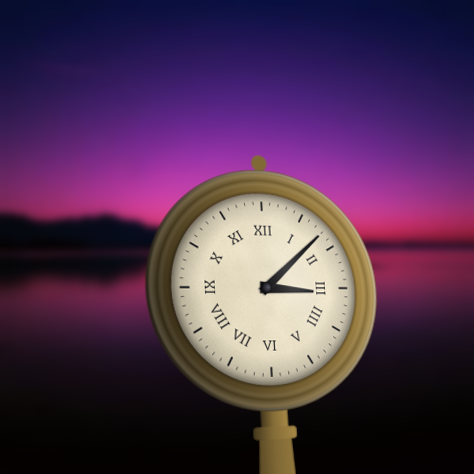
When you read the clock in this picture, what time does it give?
3:08
